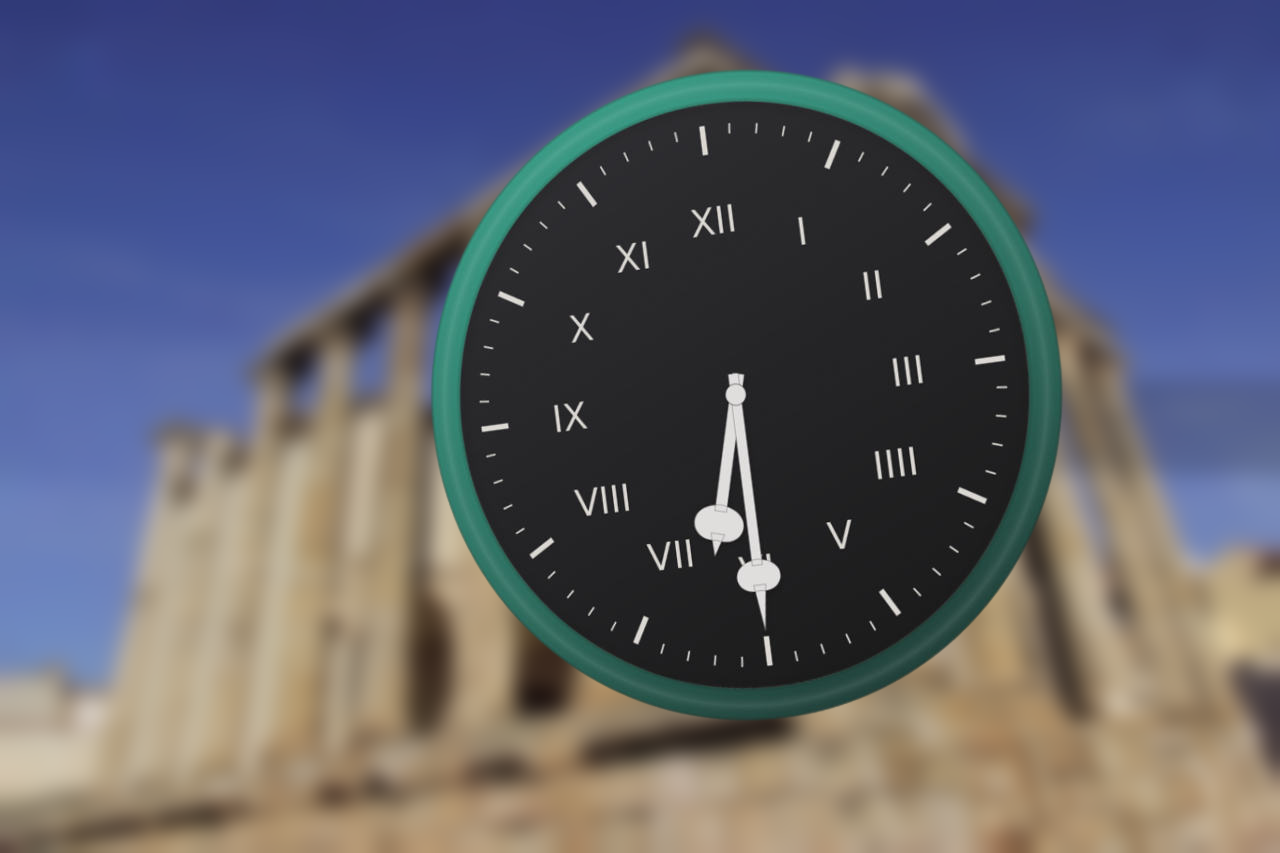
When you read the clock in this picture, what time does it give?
6:30
